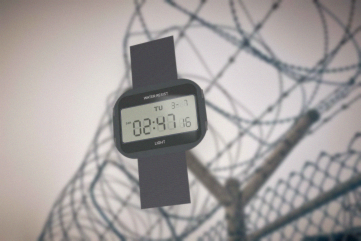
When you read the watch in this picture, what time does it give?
2:47:16
